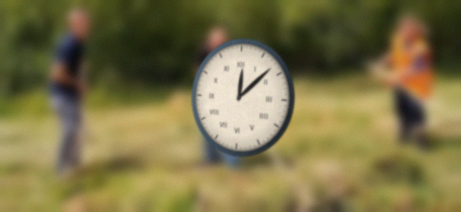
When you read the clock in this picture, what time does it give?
12:08
